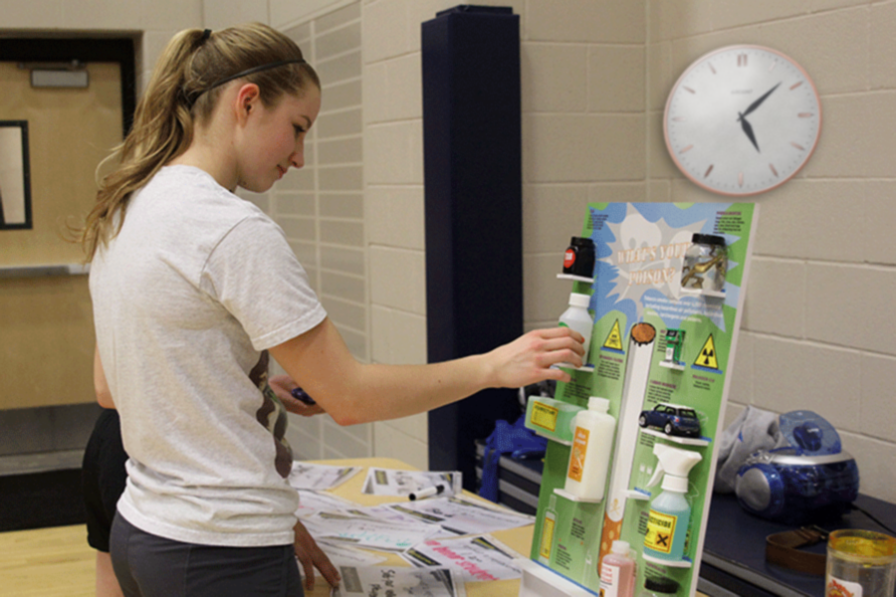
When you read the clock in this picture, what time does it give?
5:08
